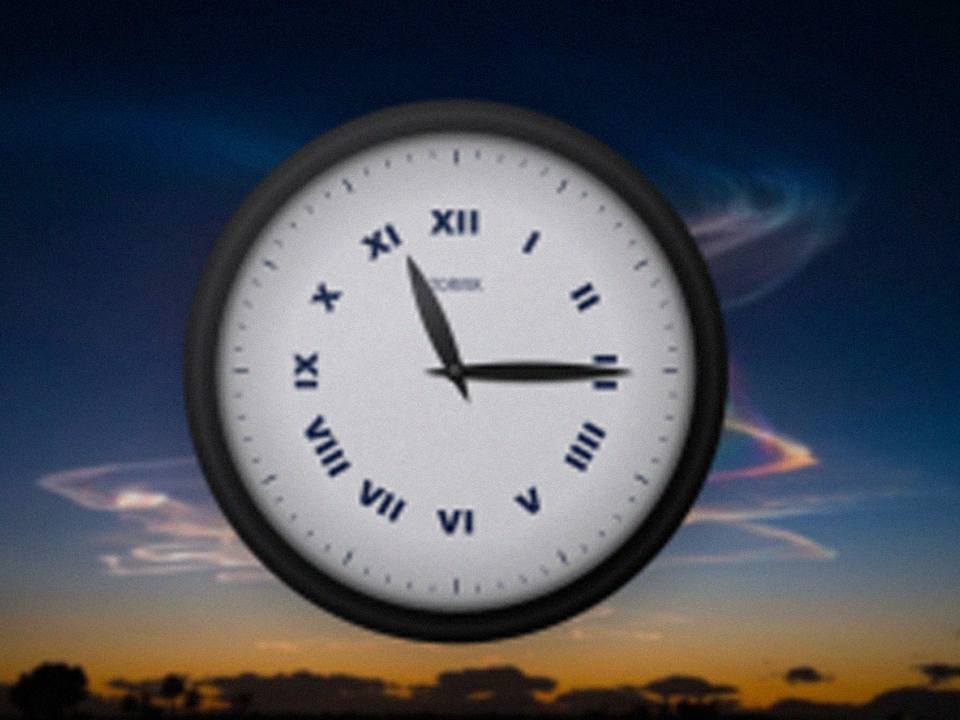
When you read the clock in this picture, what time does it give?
11:15
